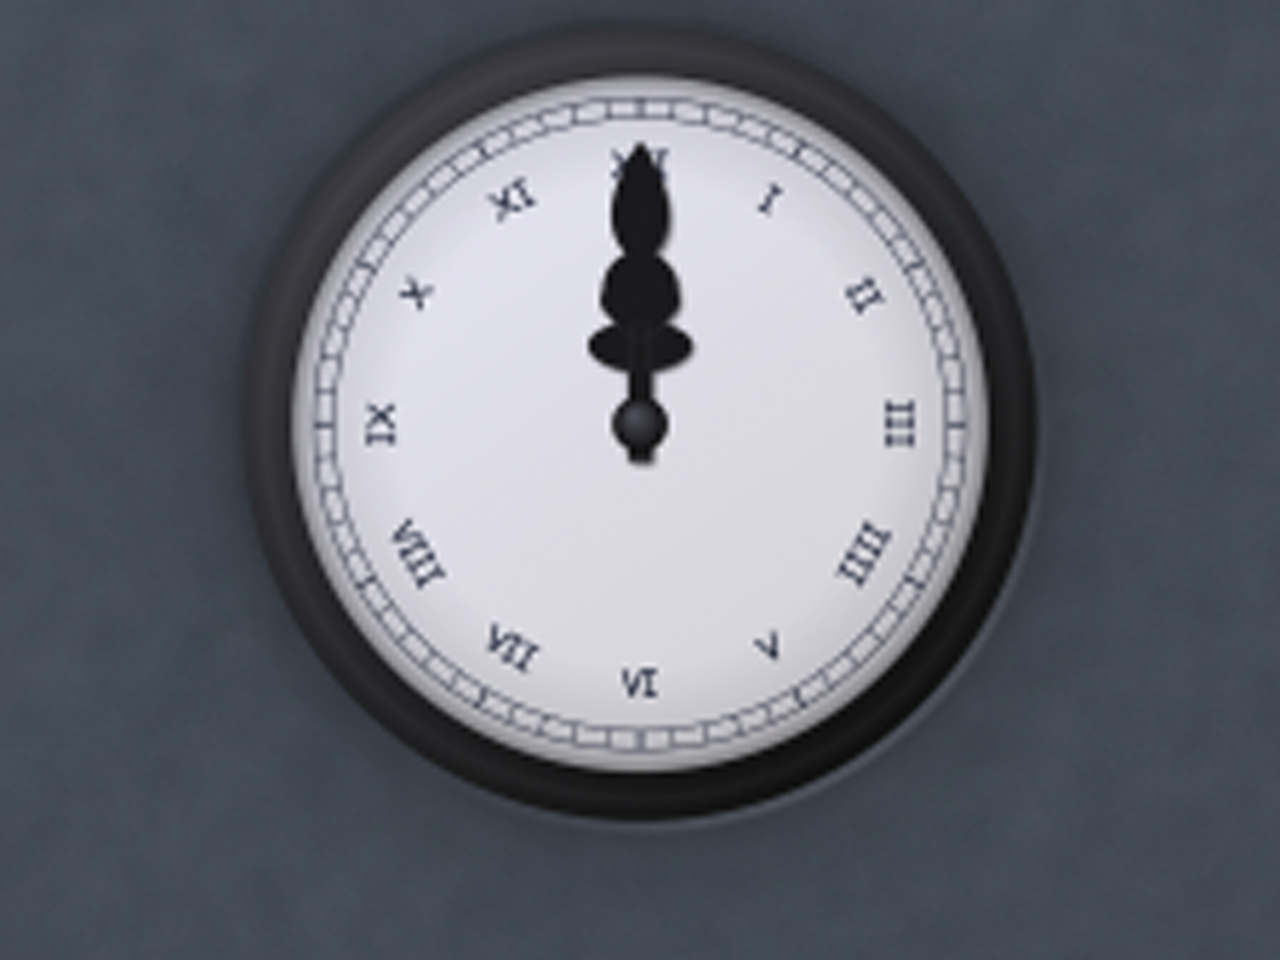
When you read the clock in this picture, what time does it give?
12:00
